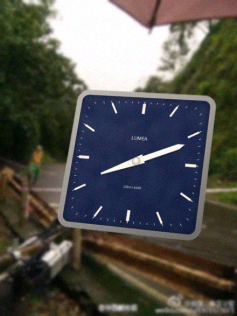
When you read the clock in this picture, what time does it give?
8:11
